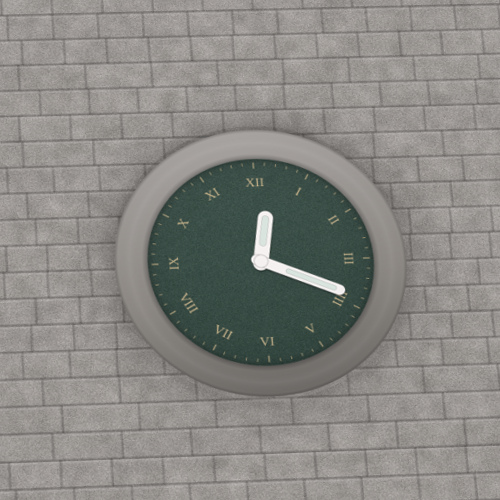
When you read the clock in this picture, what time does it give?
12:19
